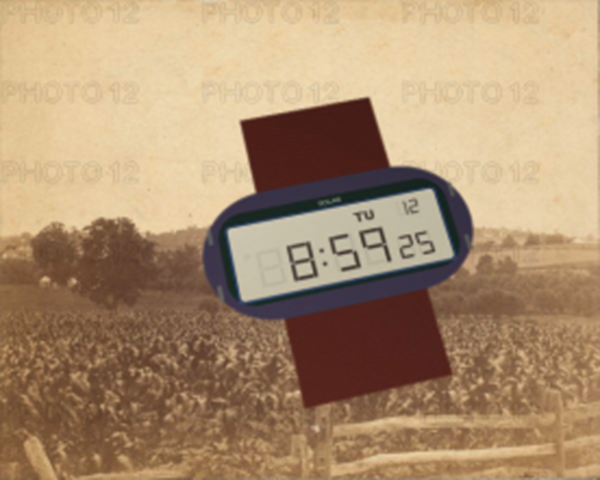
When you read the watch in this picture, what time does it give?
8:59:25
